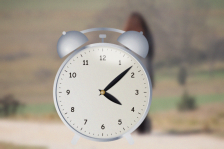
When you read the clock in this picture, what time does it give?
4:08
